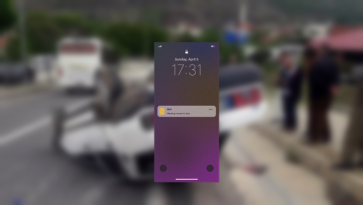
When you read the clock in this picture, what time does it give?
17:31
